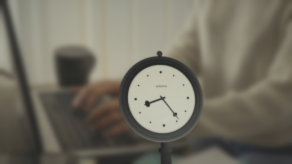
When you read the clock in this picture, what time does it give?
8:24
